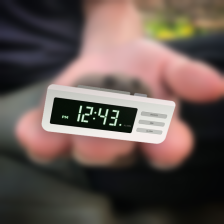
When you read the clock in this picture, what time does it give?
12:43
